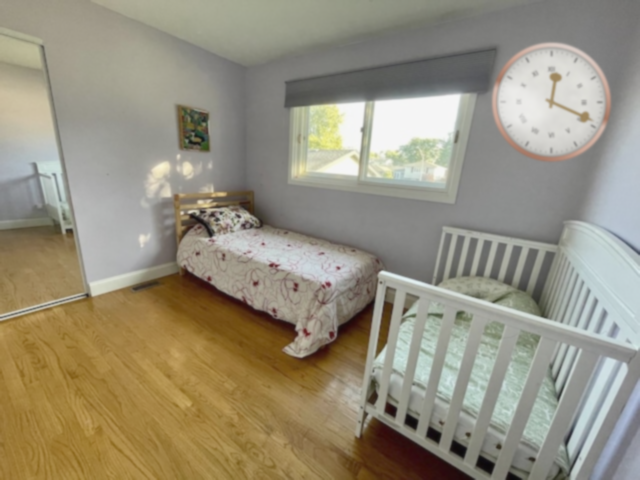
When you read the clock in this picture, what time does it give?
12:19
